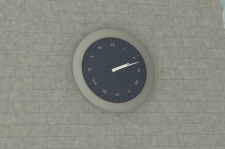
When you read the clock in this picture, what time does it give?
2:12
